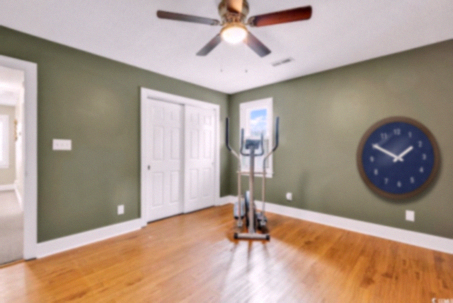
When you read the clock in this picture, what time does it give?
1:50
